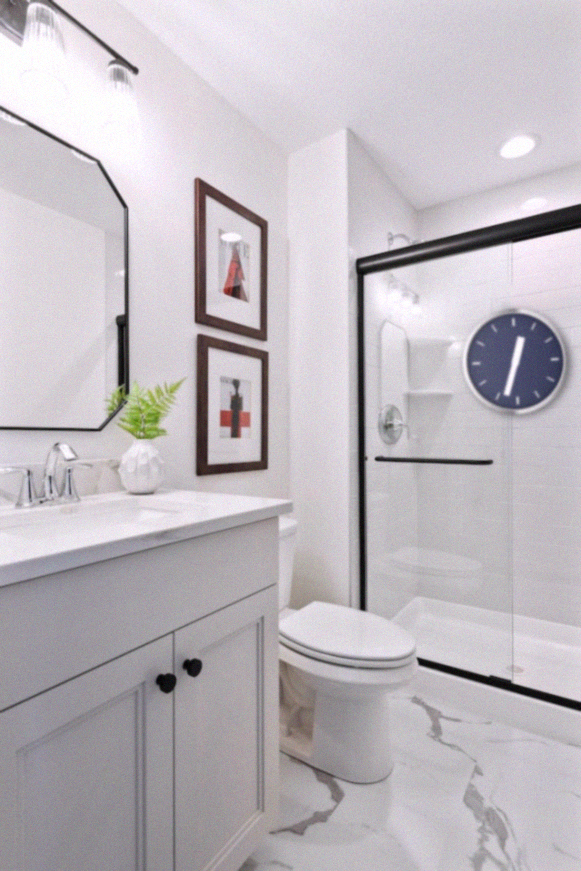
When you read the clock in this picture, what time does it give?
12:33
